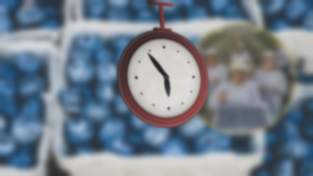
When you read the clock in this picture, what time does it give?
5:54
